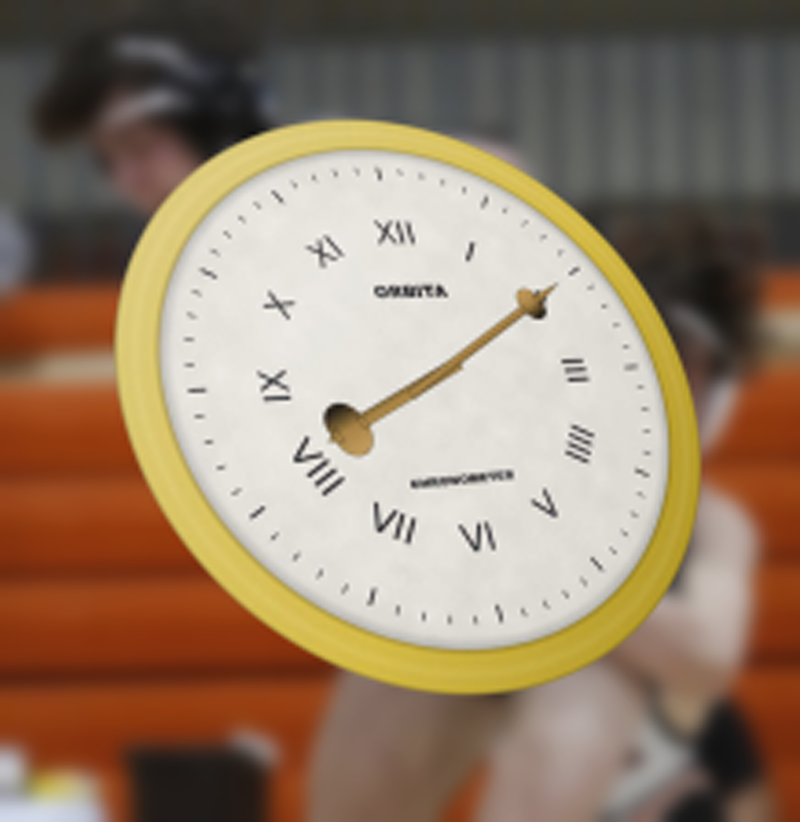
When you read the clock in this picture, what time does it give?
8:10
